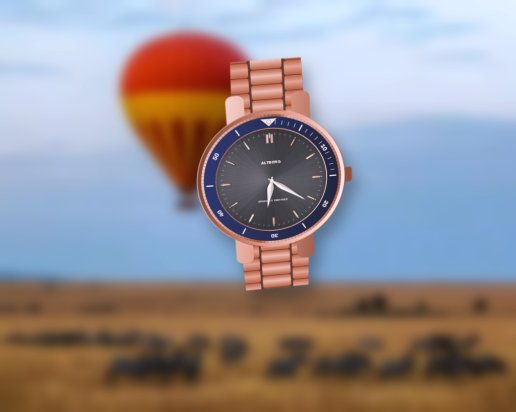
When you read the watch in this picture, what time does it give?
6:21
